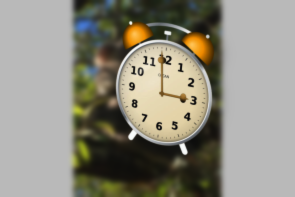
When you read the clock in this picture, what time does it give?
2:59
